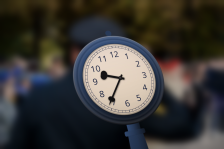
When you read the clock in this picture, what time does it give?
9:36
